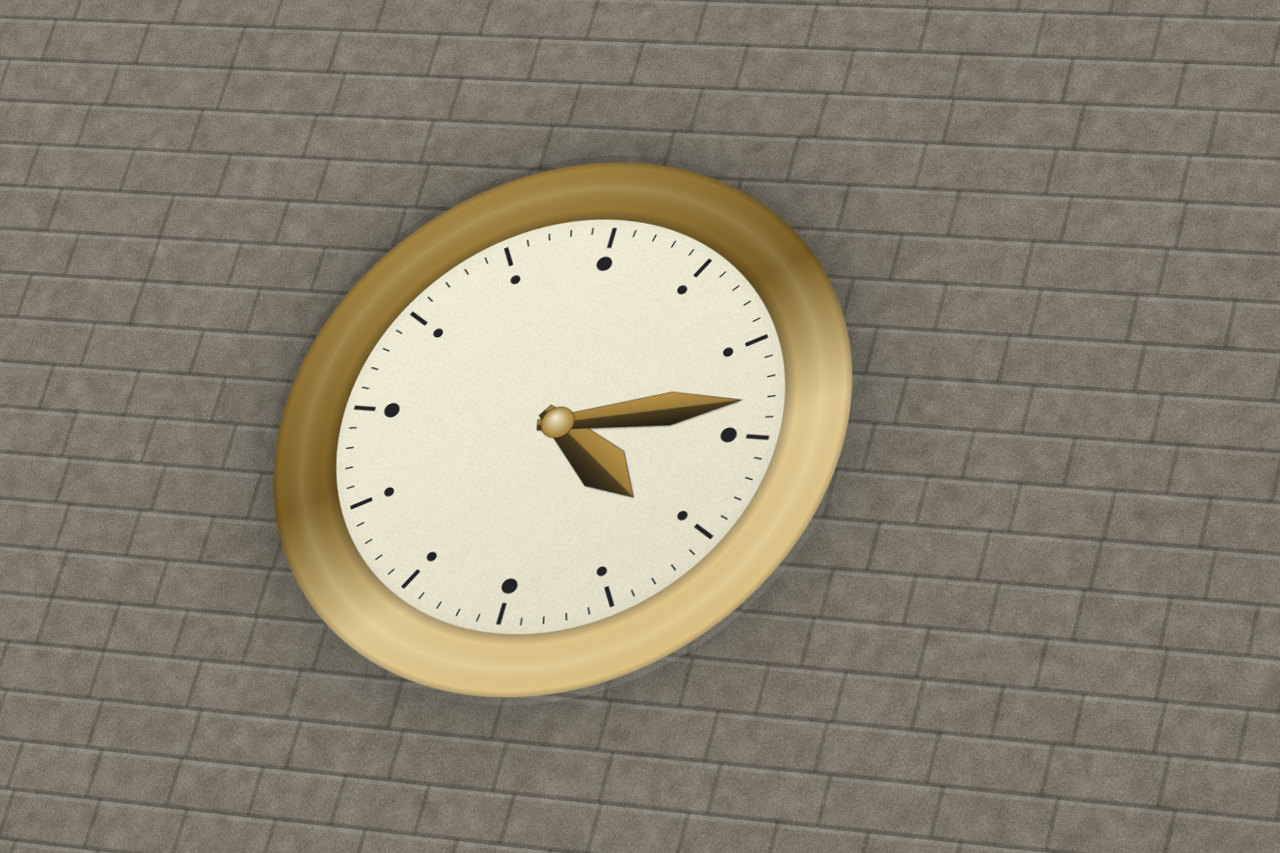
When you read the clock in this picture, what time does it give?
4:13
